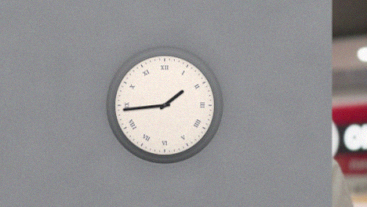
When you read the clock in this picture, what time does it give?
1:44
